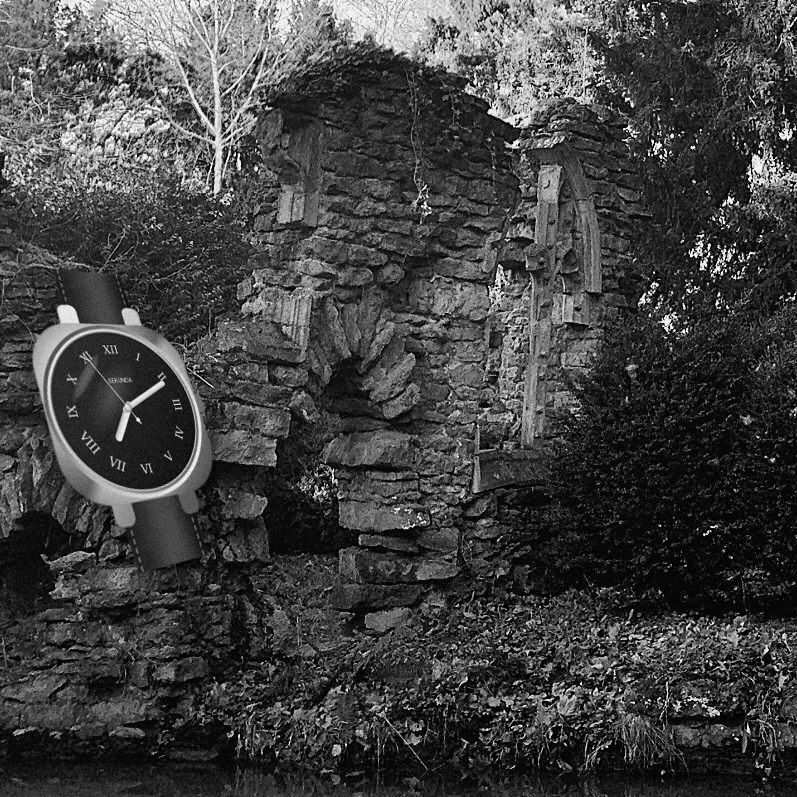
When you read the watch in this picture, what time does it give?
7:10:55
